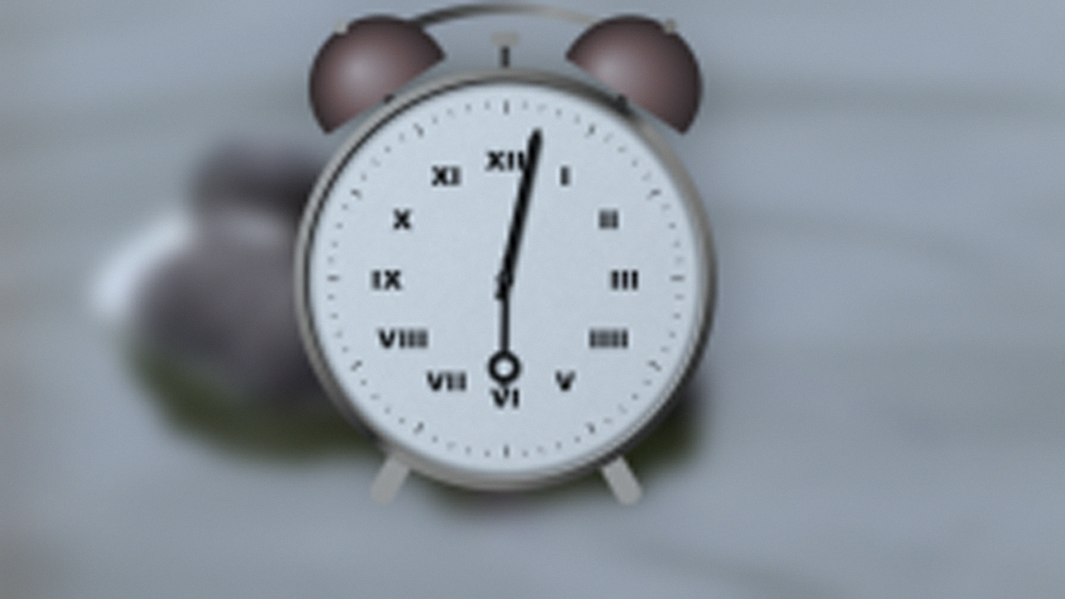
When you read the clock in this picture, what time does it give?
6:02
